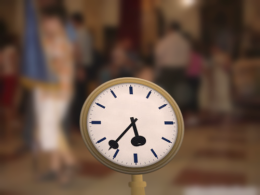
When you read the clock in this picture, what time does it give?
5:37
